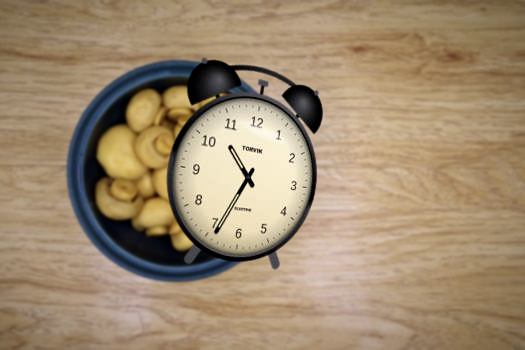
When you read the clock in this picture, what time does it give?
10:34
